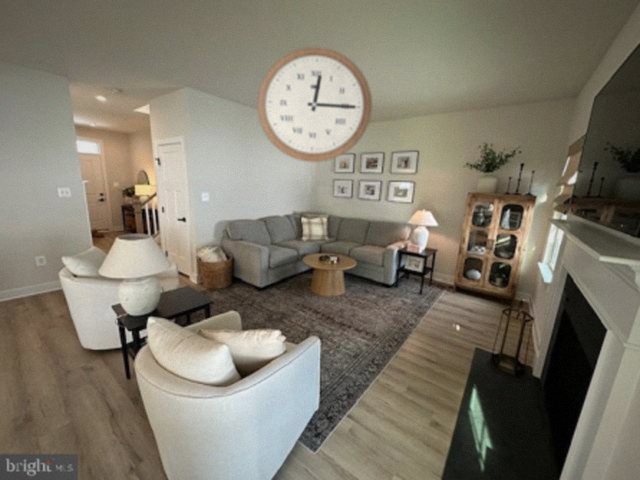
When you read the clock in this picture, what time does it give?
12:15
